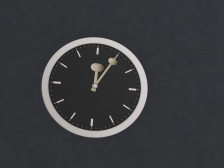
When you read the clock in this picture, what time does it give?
12:05
